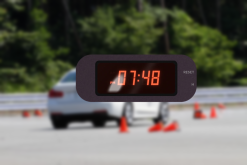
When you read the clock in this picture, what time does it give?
7:48
